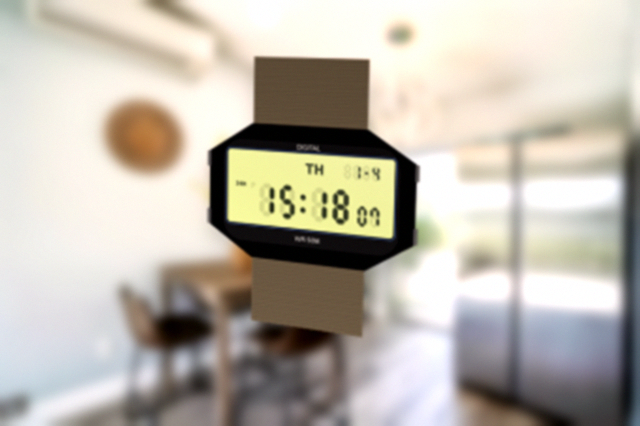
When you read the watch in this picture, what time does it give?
15:18:07
